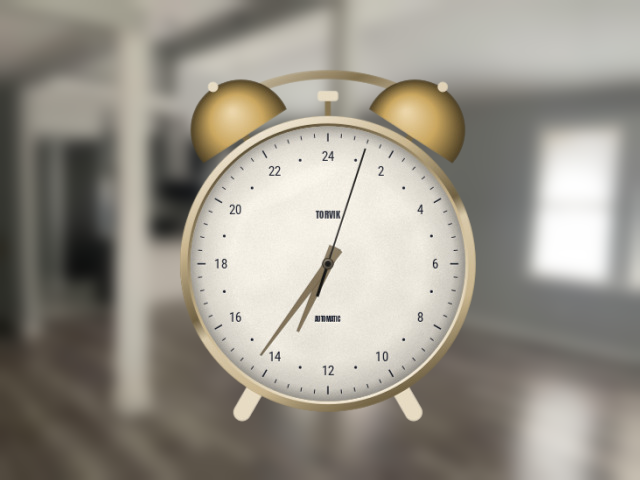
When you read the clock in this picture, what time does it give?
13:36:03
